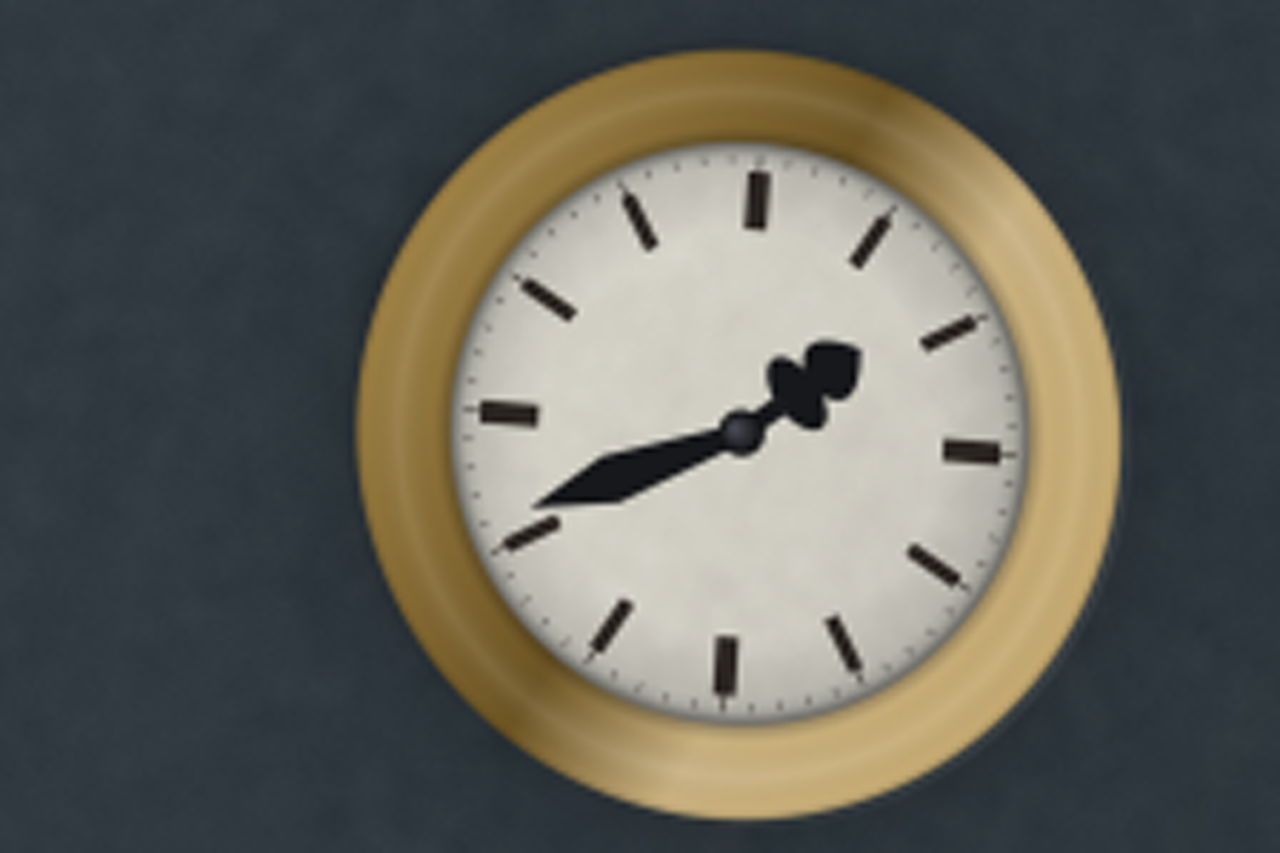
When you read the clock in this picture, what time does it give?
1:41
